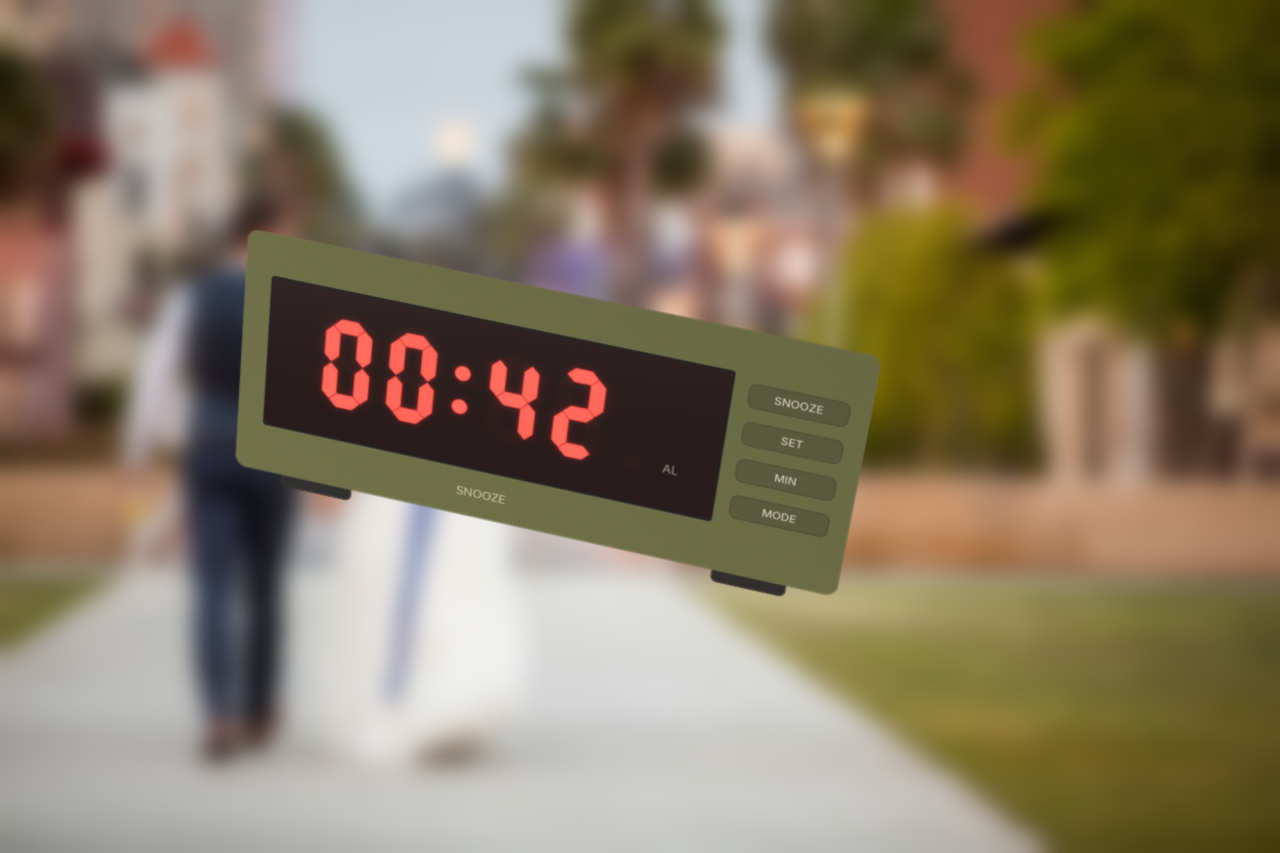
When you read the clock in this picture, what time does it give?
0:42
